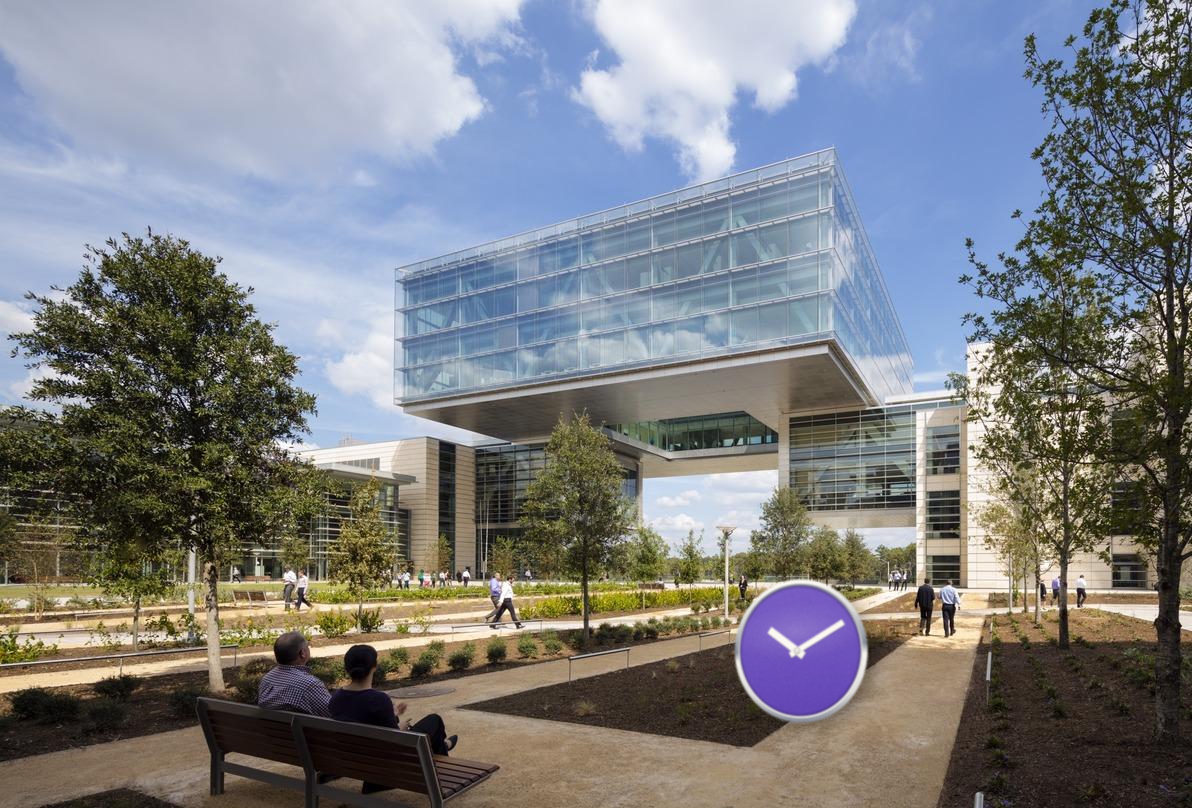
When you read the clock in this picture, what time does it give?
10:10
